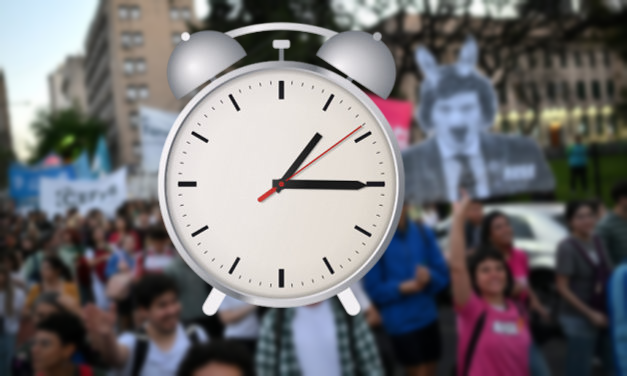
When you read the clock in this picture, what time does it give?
1:15:09
